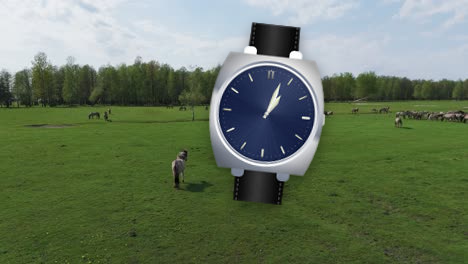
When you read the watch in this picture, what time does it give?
1:03
